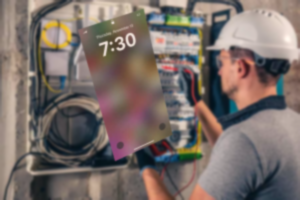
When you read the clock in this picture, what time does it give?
7:30
